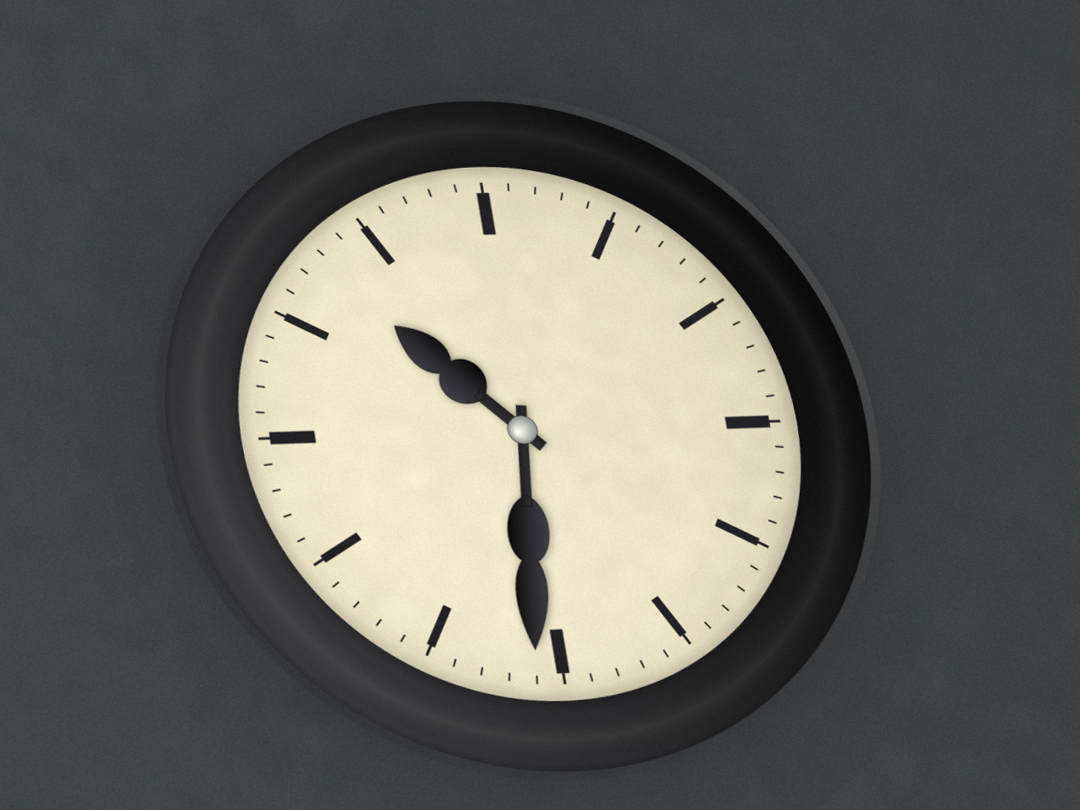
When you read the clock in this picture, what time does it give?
10:31
